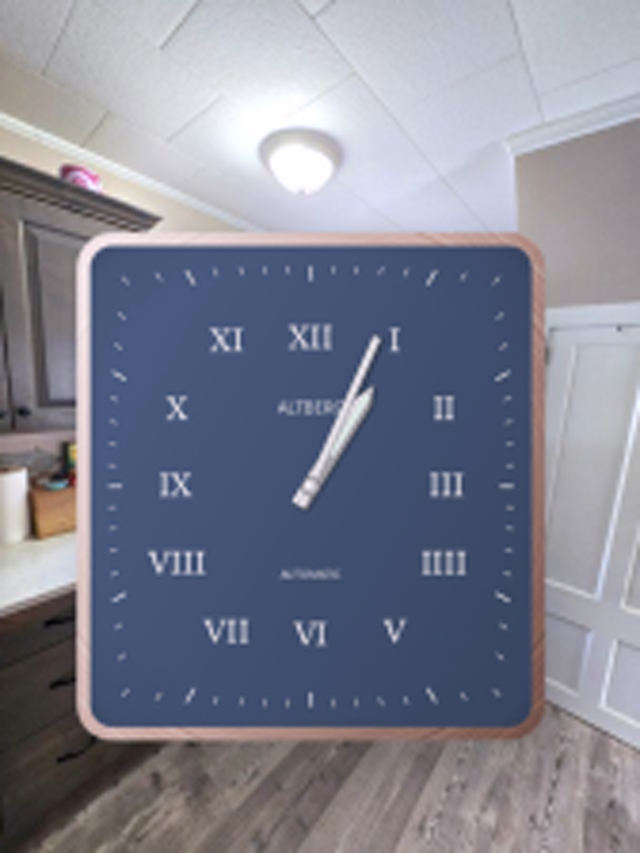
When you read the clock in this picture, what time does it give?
1:04
